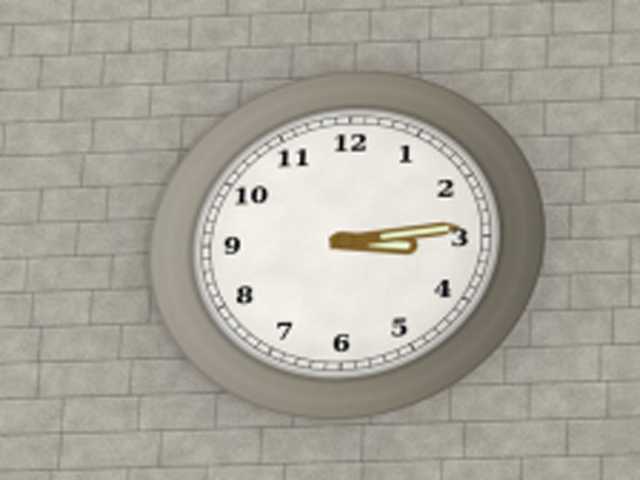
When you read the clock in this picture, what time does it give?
3:14
